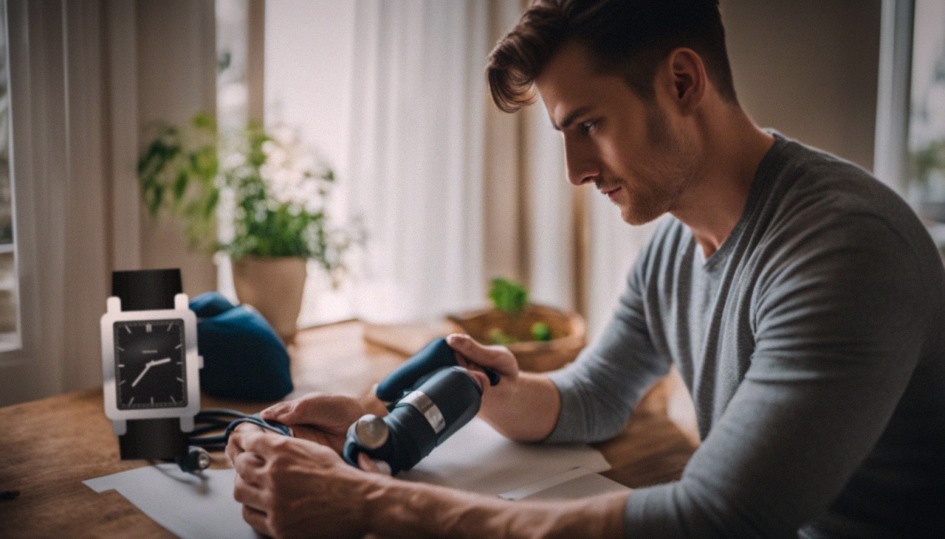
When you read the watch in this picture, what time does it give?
2:37
